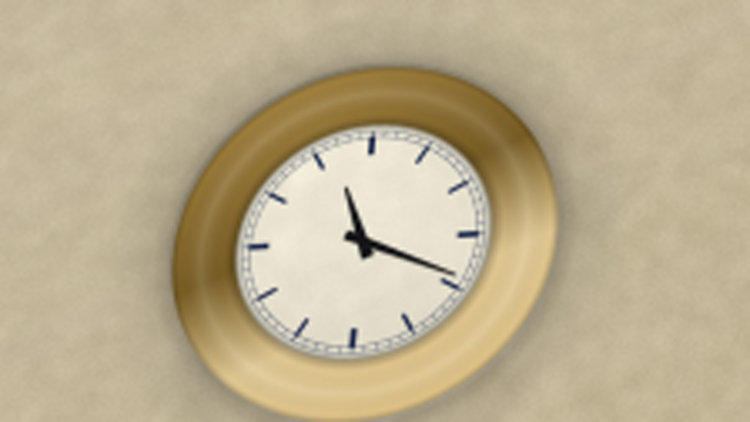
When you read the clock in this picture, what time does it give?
11:19
